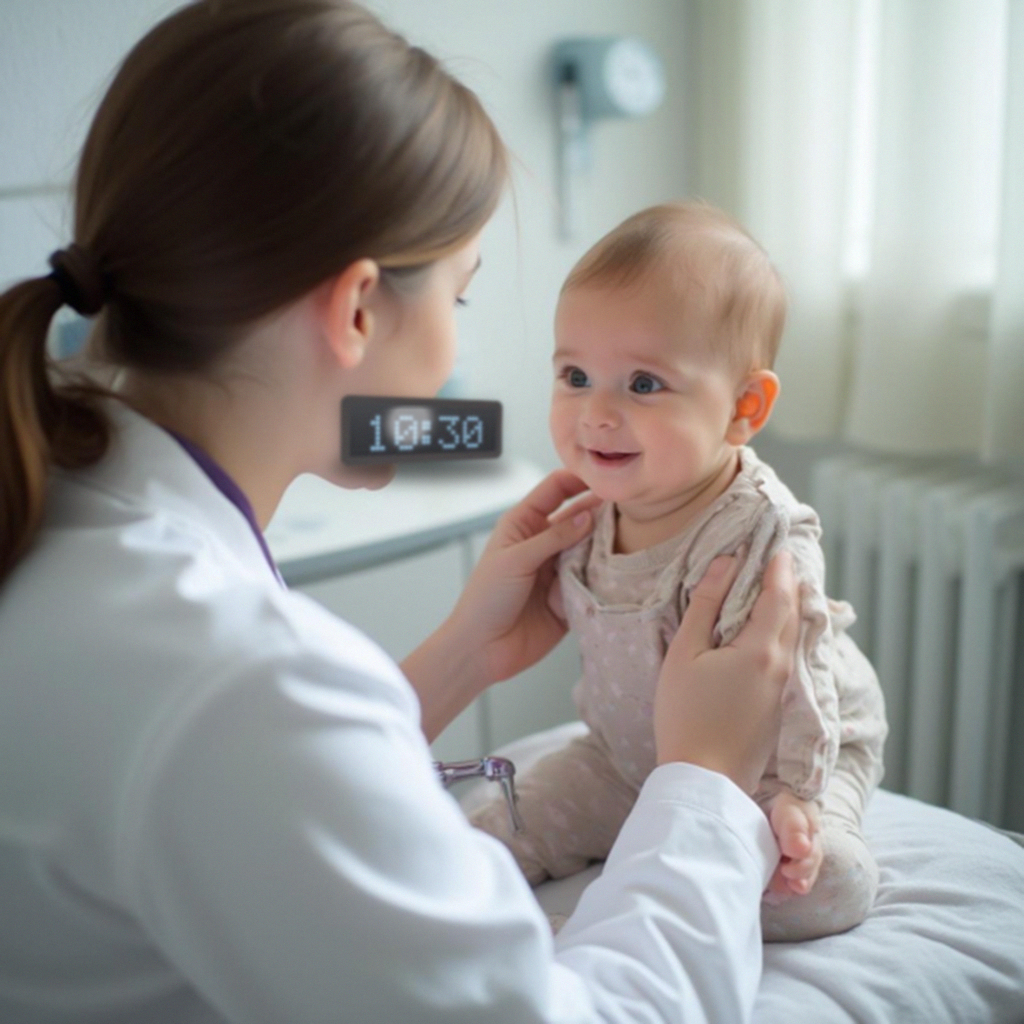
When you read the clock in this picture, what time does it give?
10:30
